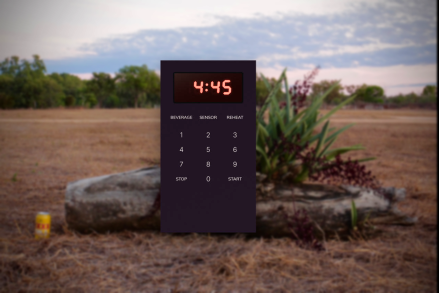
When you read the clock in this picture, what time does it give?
4:45
